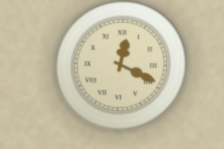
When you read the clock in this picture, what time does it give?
12:19
